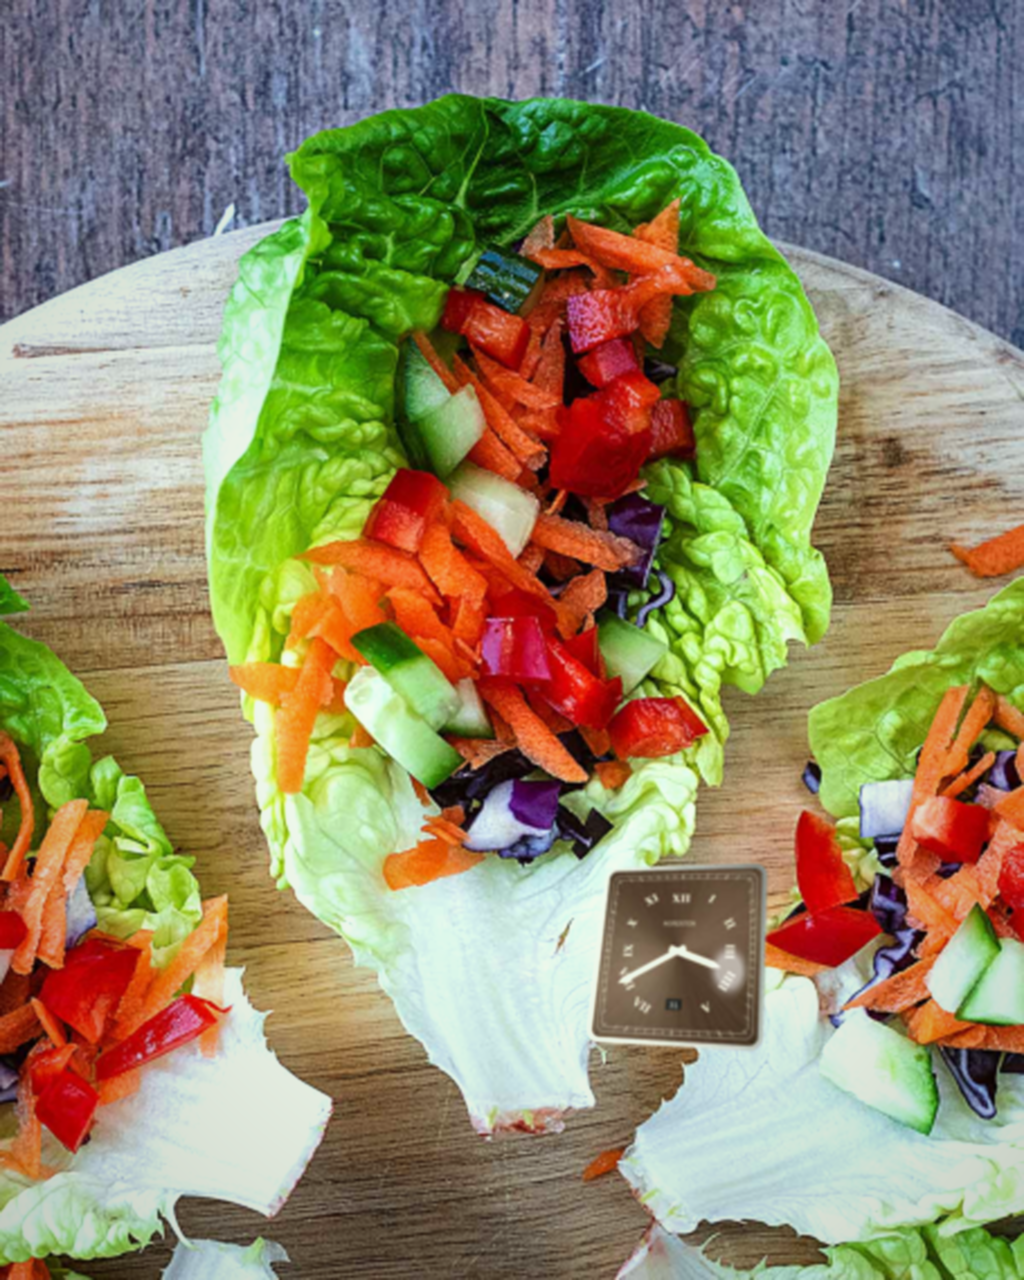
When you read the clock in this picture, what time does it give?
3:40
